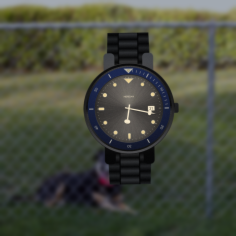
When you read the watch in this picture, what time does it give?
6:17
